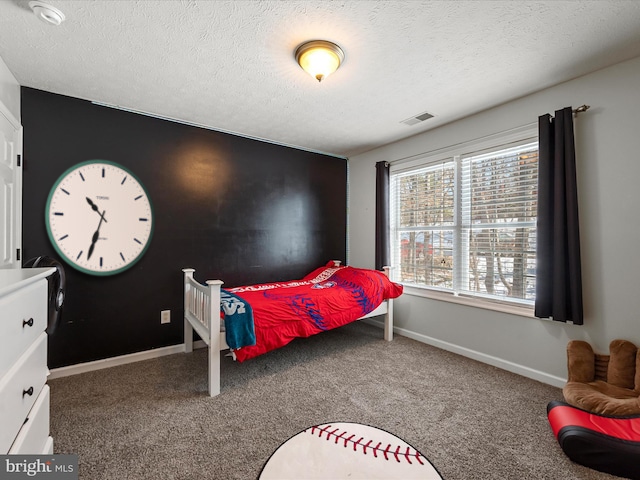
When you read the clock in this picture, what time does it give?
10:33
